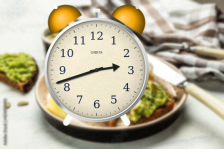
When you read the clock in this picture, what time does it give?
2:42
